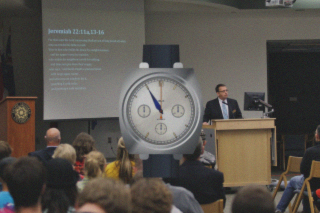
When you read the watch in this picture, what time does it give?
10:55
